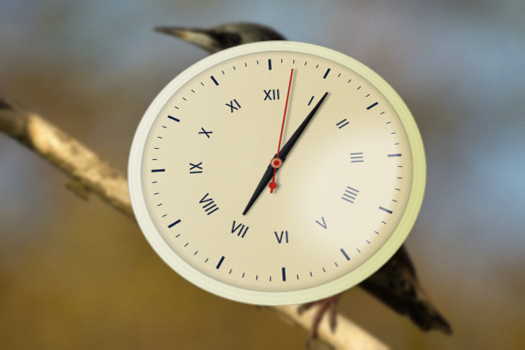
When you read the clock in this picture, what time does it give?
7:06:02
